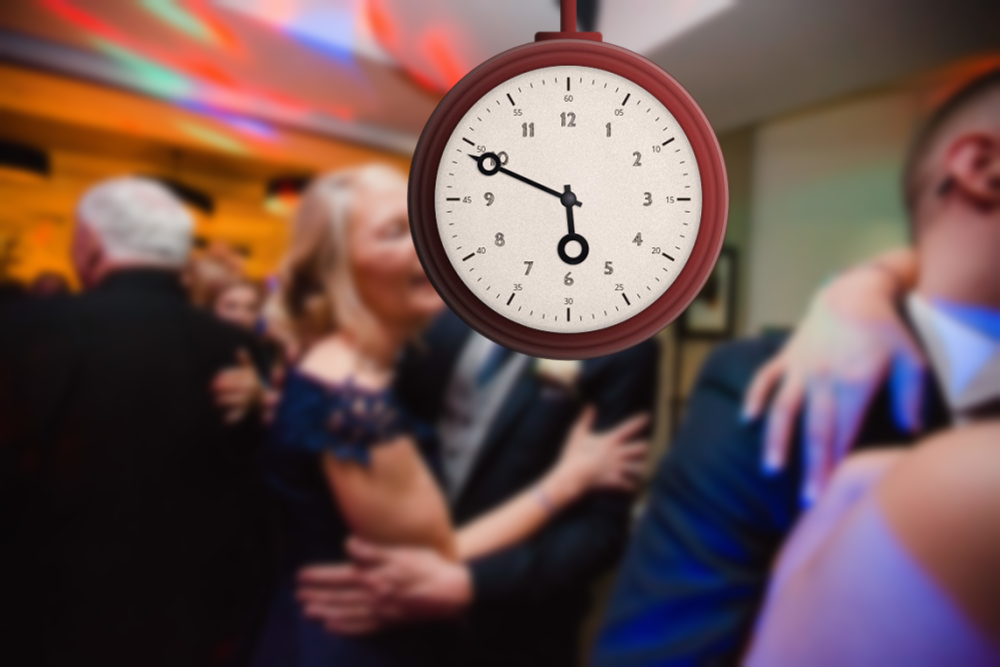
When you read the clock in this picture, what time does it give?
5:49
